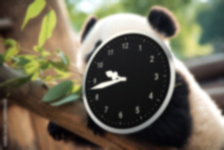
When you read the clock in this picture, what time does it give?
9:43
